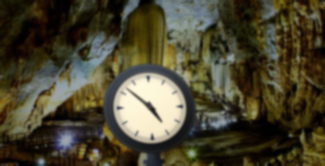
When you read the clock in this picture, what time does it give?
4:52
